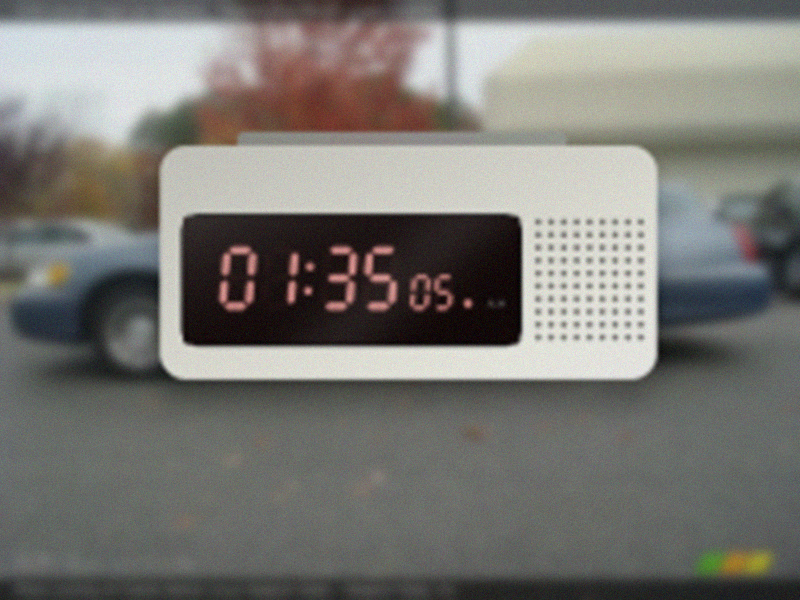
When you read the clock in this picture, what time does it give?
1:35:05
